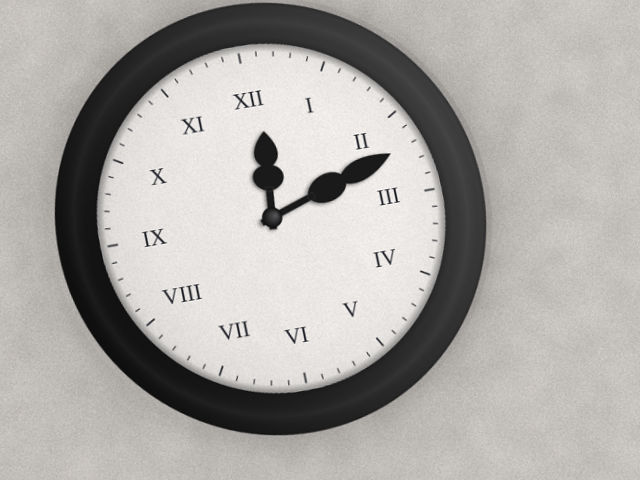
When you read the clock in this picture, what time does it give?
12:12
